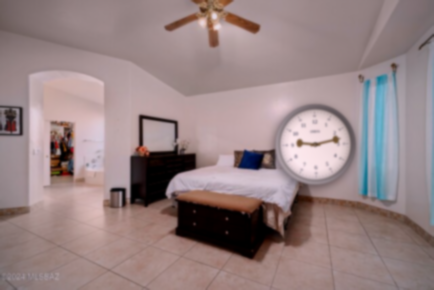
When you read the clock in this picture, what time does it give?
9:13
